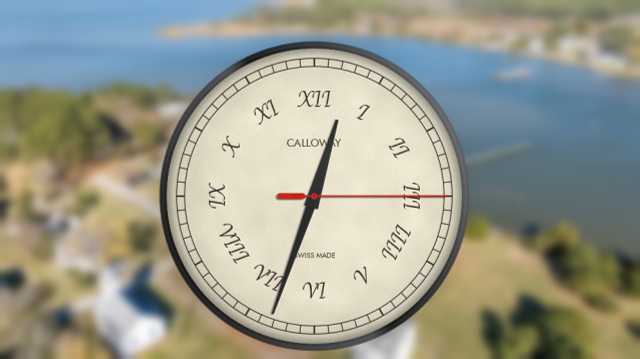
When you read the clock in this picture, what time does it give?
12:33:15
